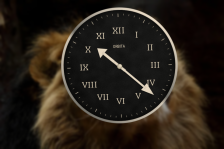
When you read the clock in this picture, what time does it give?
10:22
